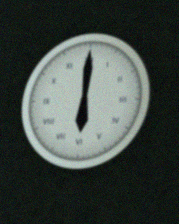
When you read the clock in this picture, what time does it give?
6:00
